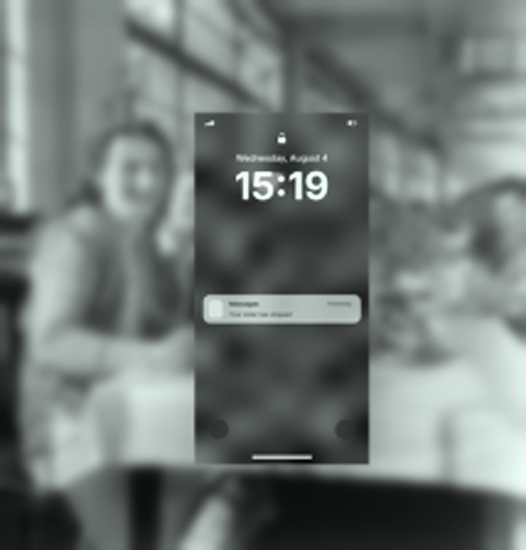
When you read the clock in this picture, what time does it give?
15:19
